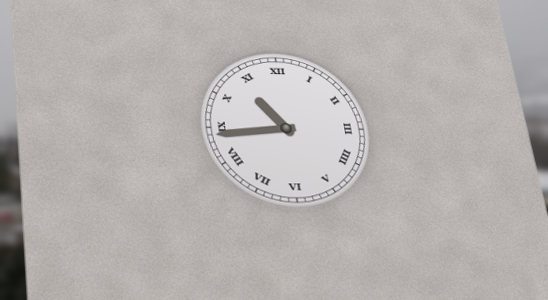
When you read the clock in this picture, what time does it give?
10:44
